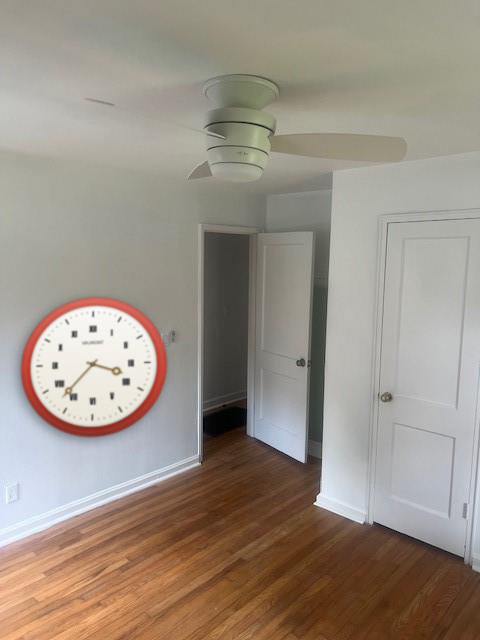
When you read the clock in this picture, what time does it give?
3:37
